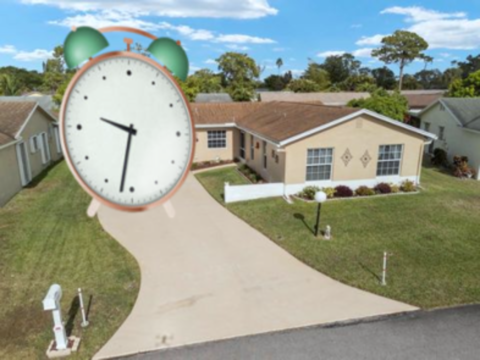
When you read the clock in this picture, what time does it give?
9:32
